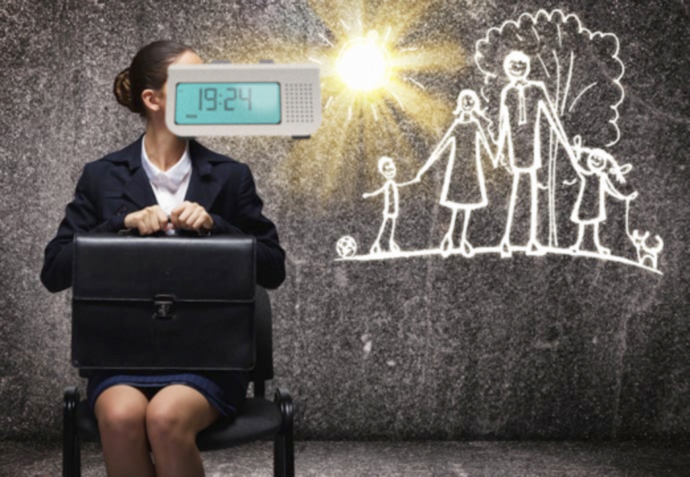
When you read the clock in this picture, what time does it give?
19:24
